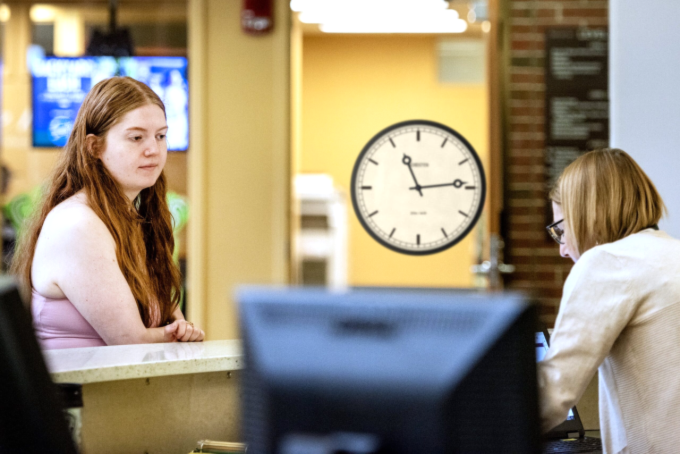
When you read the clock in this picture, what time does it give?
11:14
